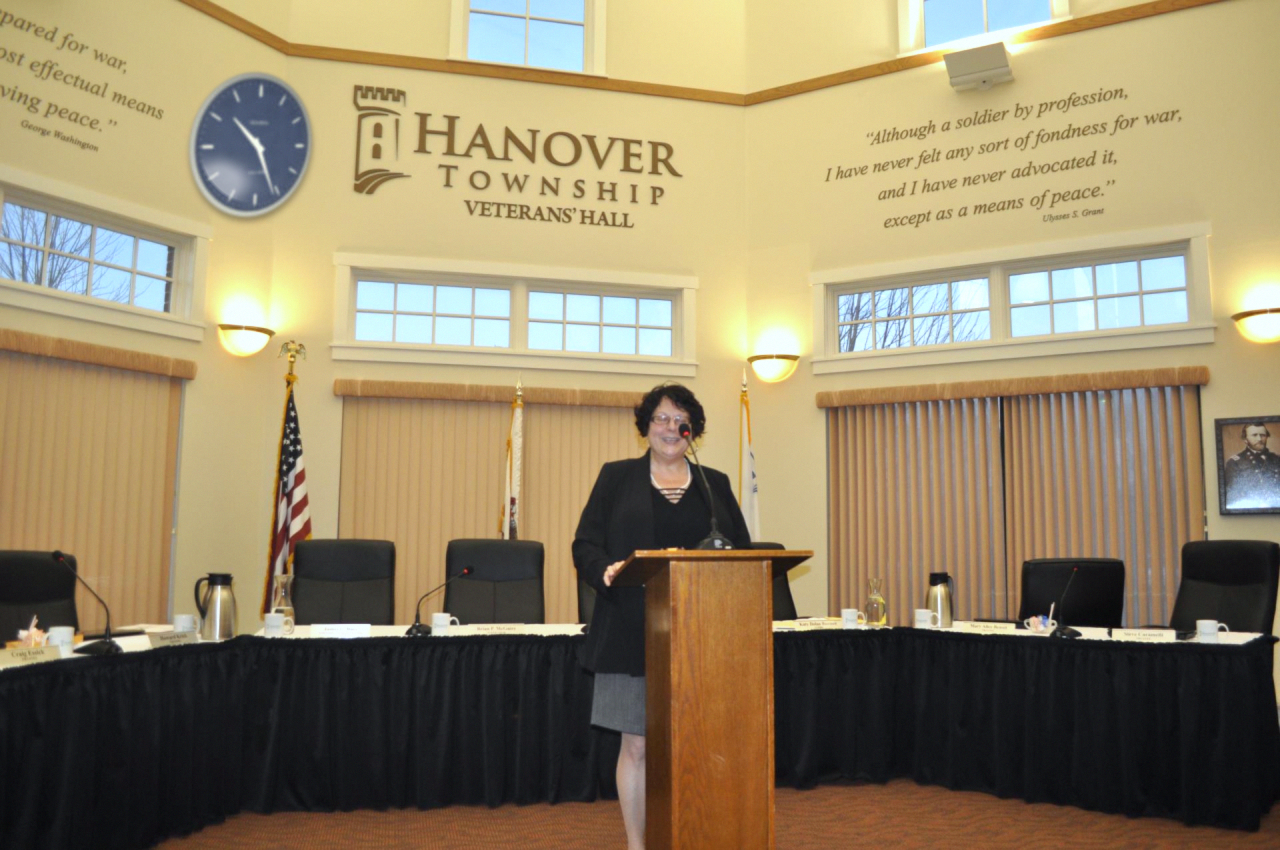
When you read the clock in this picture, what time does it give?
10:26
